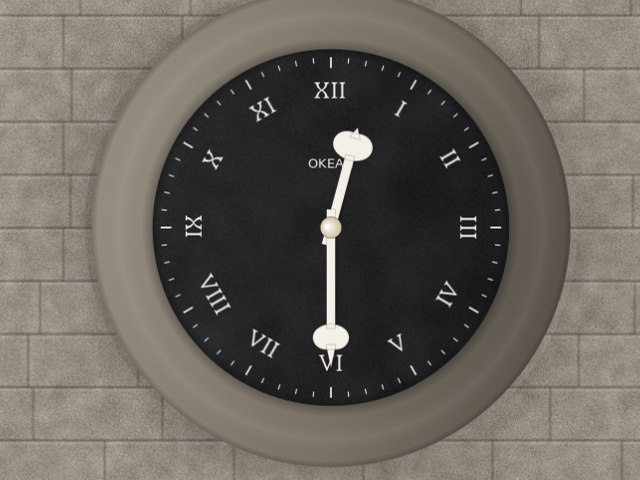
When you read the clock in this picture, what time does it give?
12:30
